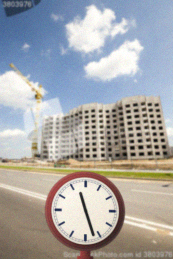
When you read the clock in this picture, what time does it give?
11:27
